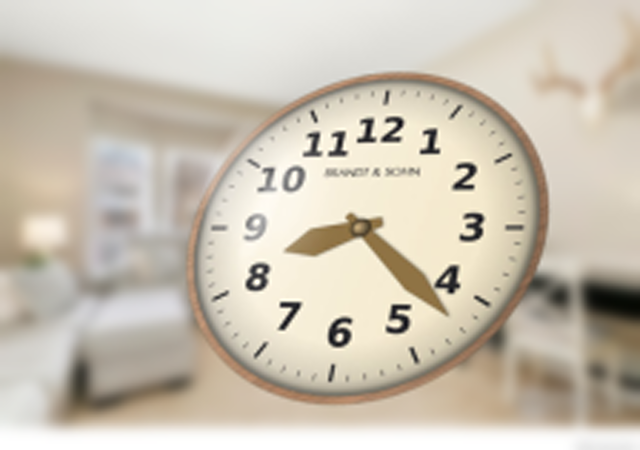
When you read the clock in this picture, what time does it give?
8:22
